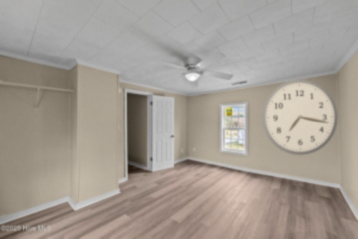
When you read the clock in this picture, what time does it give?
7:17
